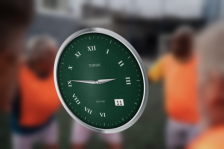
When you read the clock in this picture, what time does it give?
2:46
